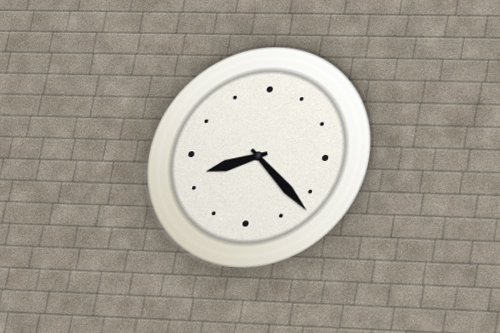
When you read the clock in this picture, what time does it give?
8:22
